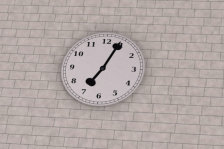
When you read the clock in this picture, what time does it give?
7:04
